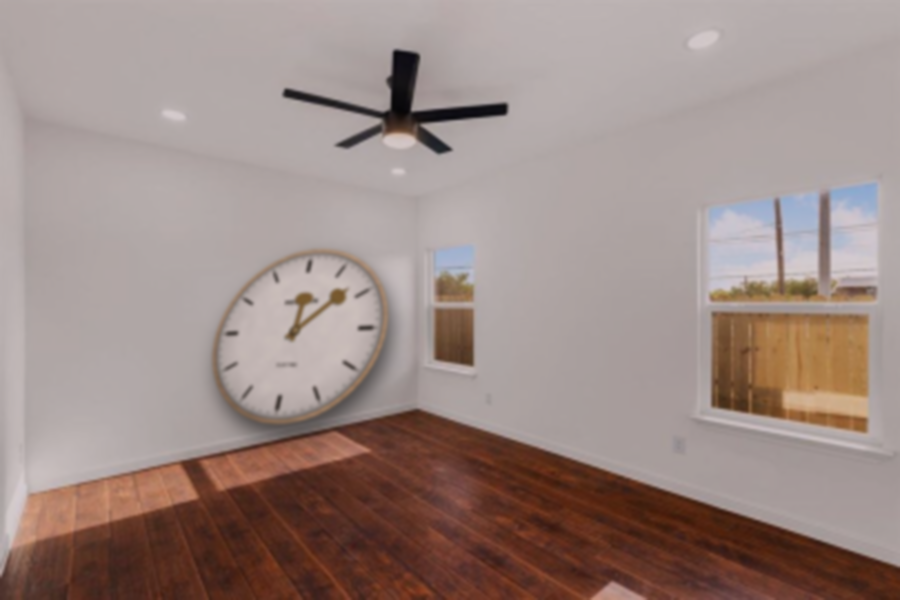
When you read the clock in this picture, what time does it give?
12:08
